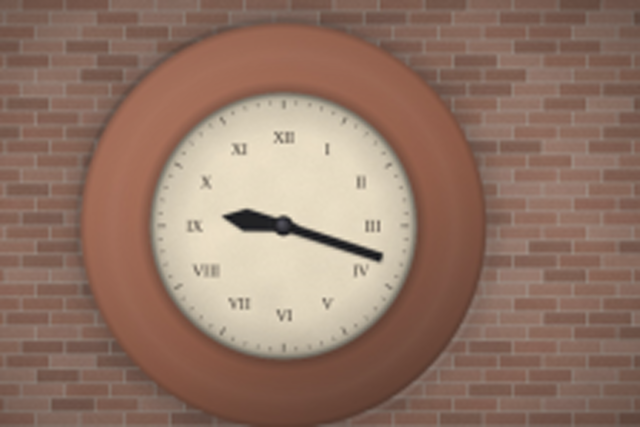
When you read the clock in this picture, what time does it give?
9:18
